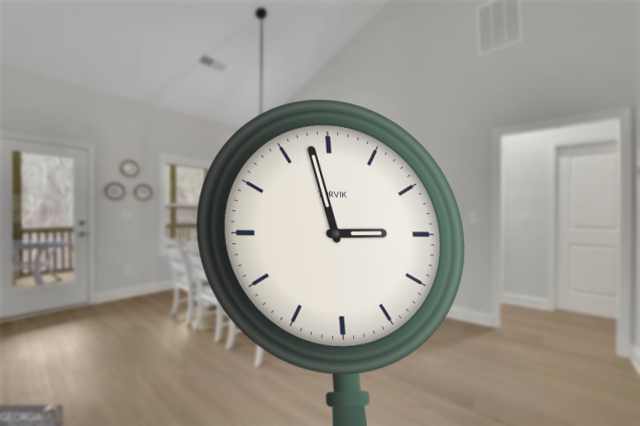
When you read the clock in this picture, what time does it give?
2:58
